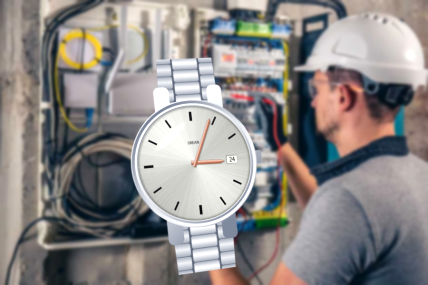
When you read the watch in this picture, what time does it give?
3:04
